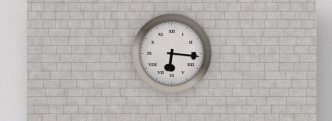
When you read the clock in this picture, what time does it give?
6:16
